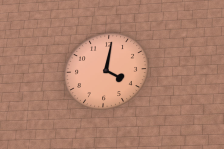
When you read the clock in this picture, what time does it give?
4:01
